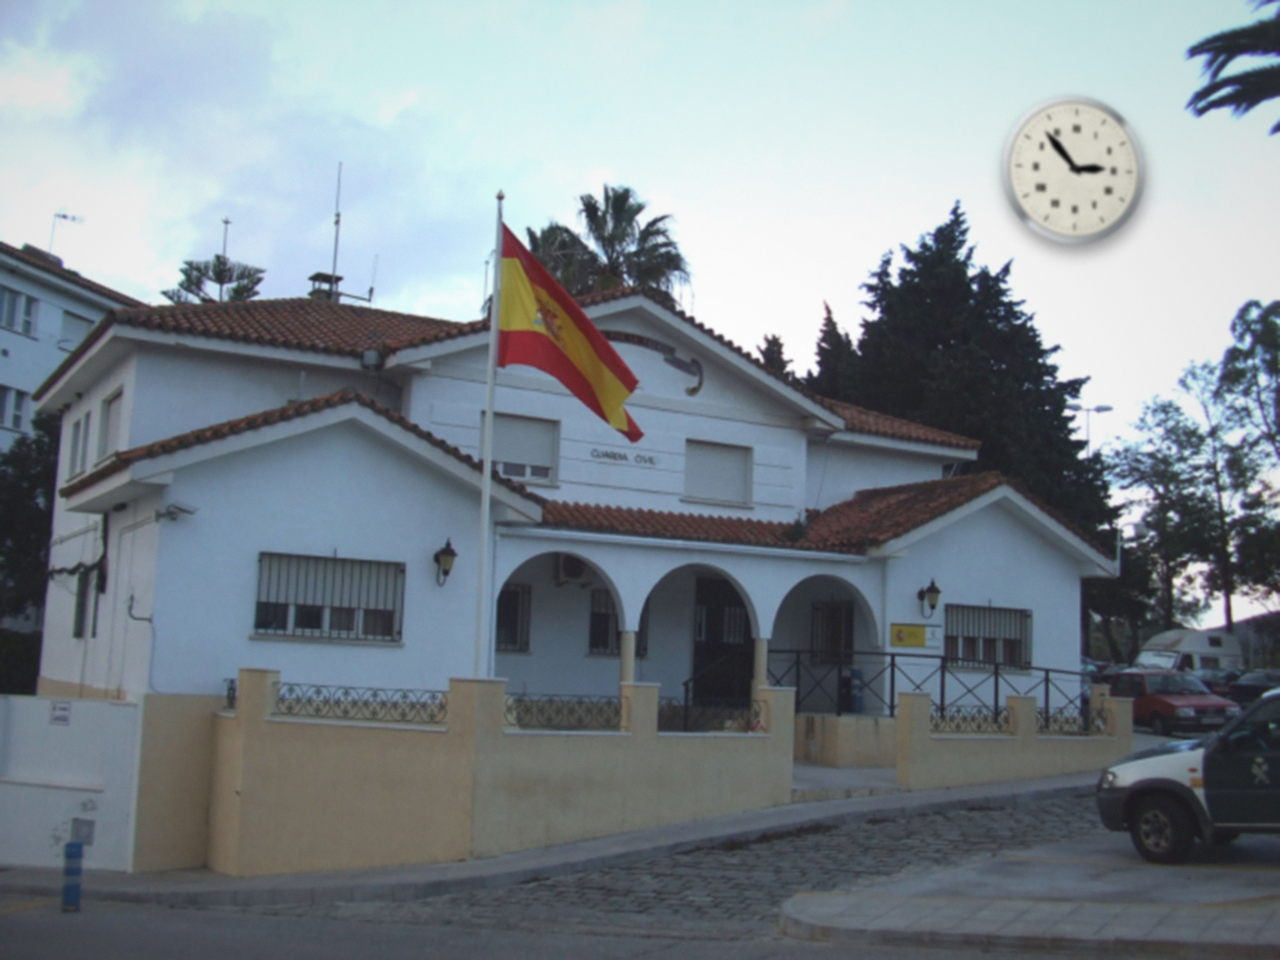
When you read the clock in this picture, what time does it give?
2:53
